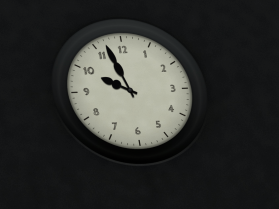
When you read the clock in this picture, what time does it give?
9:57
